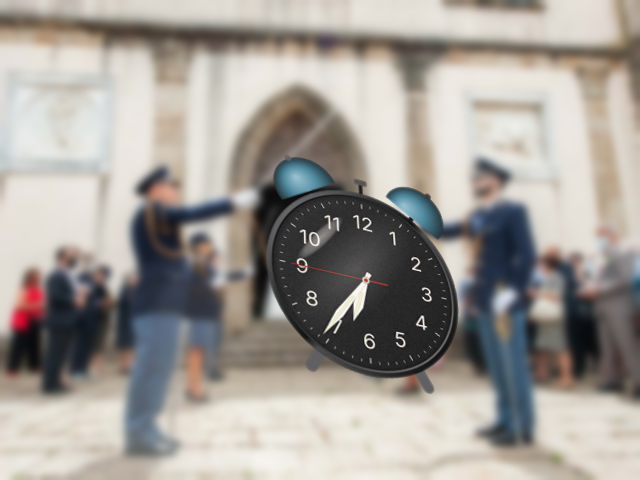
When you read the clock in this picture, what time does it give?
6:35:45
